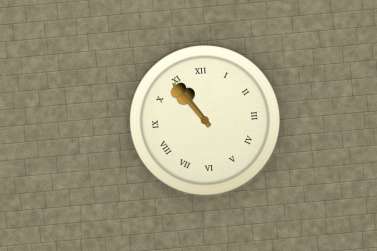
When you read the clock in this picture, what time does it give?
10:54
